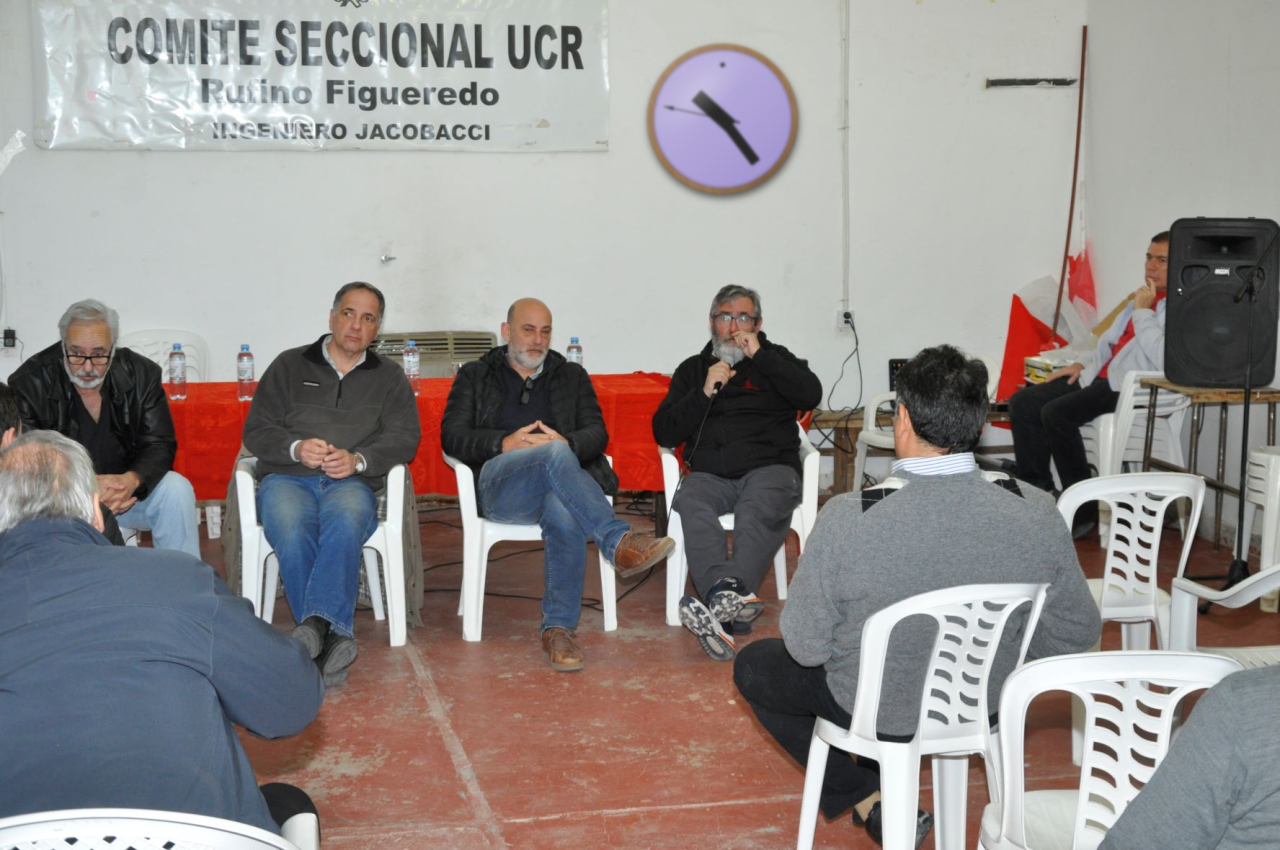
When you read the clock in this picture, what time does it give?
10:23:47
